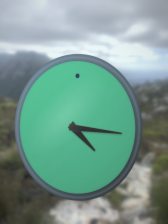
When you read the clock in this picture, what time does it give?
4:15
